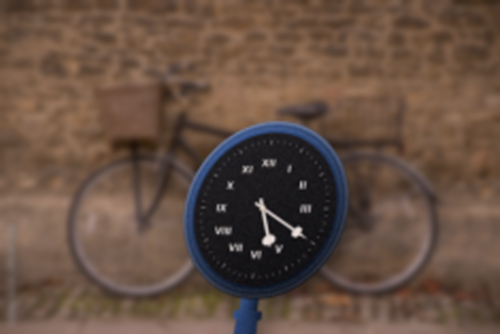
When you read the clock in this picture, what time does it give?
5:20
